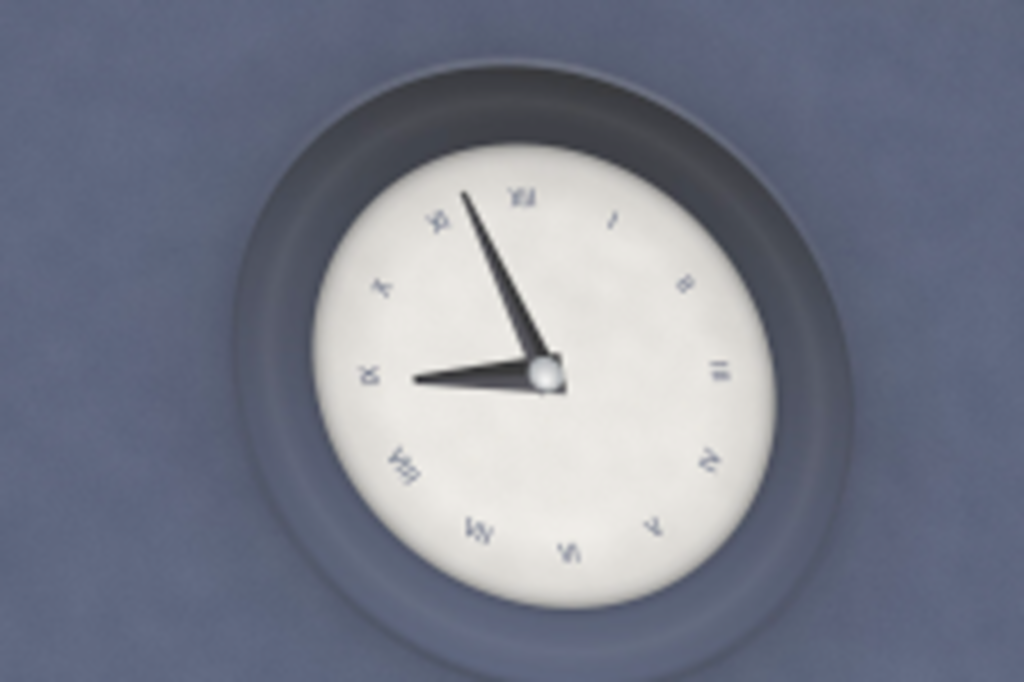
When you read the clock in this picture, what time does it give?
8:57
